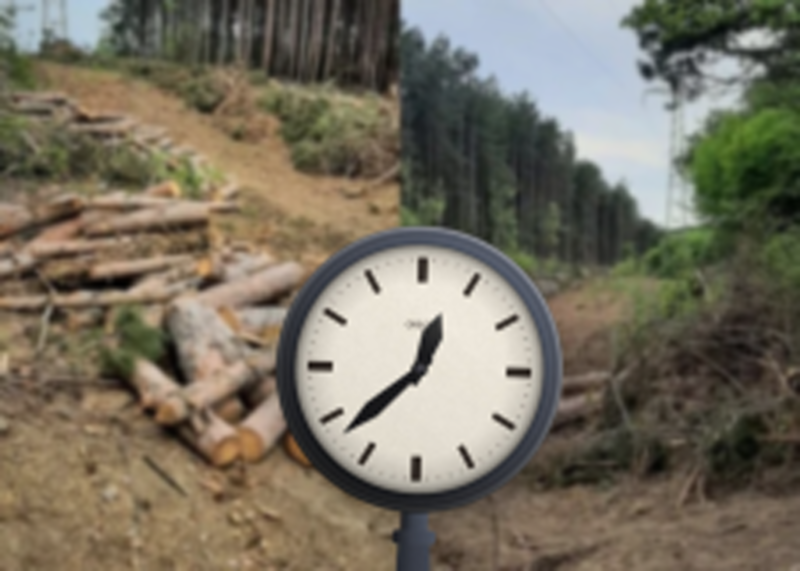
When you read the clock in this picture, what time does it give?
12:38
